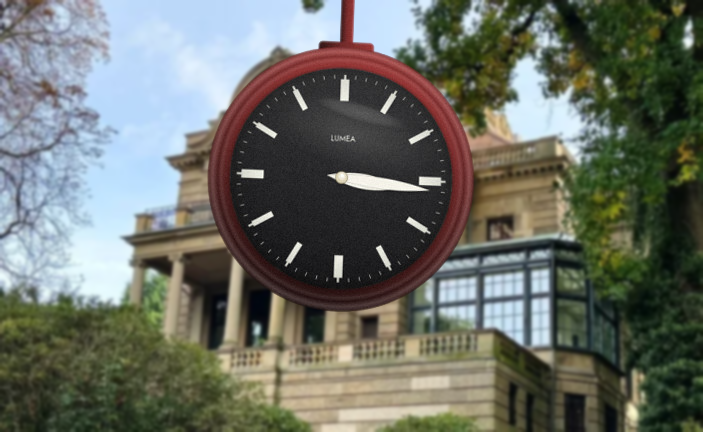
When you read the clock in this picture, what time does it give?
3:16
